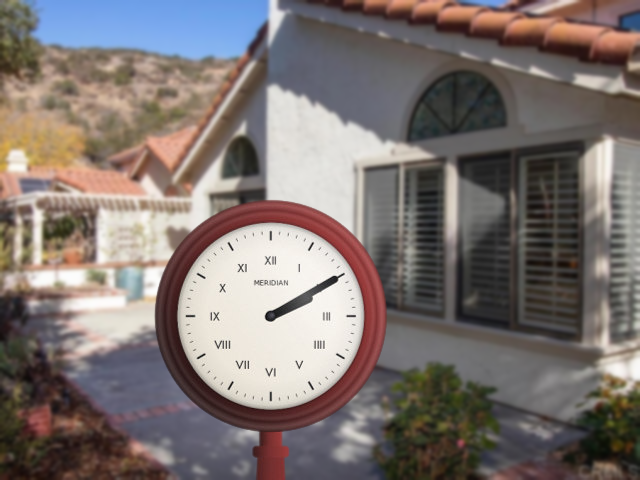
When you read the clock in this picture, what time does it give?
2:10
